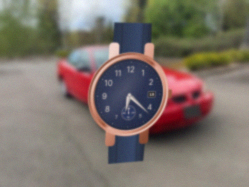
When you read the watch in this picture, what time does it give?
6:22
